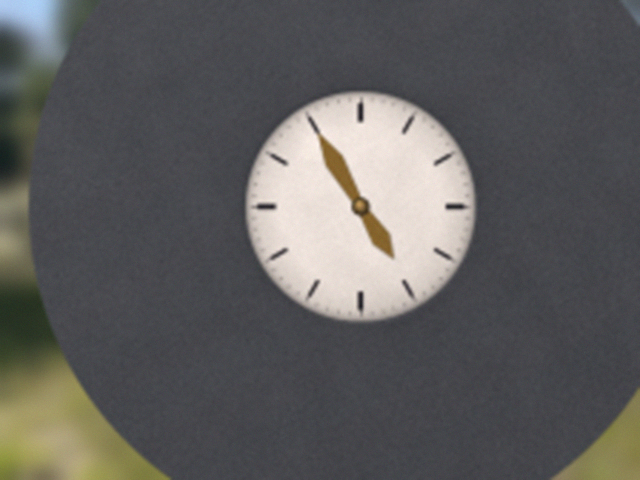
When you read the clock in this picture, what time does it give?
4:55
